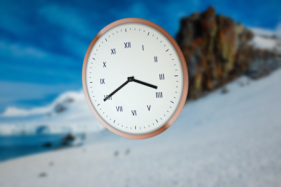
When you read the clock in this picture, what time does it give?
3:40
